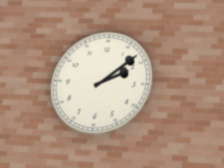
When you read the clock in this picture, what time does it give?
2:08
